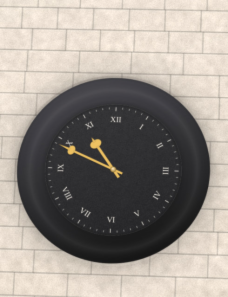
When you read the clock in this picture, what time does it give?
10:49
